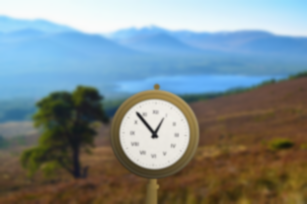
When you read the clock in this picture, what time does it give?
12:53
